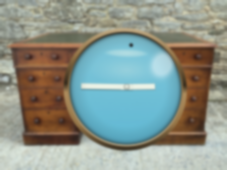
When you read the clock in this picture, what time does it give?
2:44
